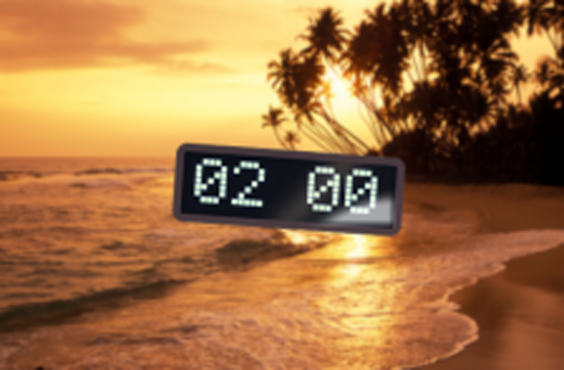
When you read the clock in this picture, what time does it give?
2:00
